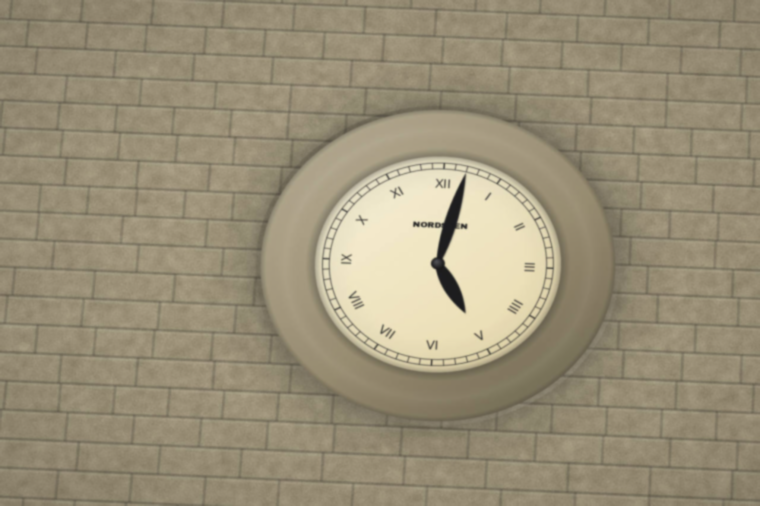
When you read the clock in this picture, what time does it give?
5:02
